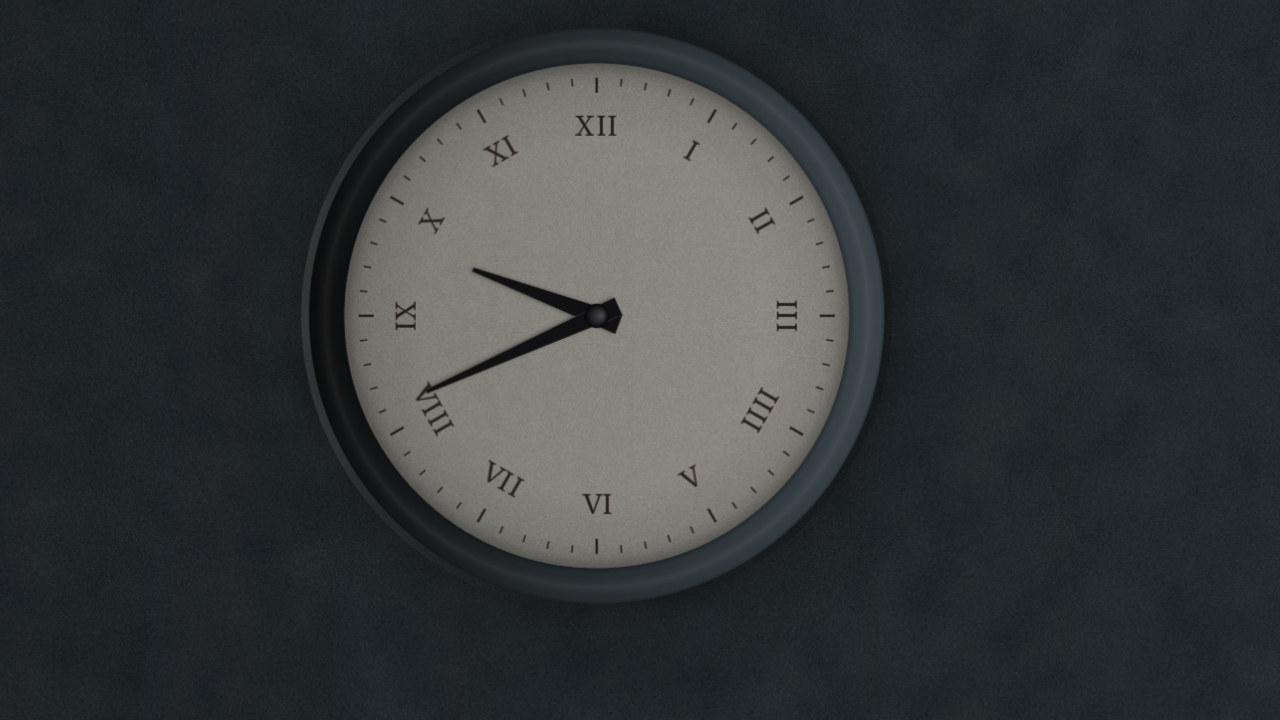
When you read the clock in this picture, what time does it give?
9:41
